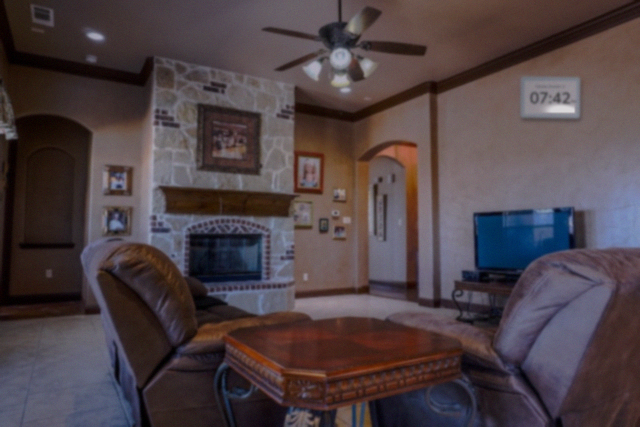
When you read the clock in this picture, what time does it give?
7:42
